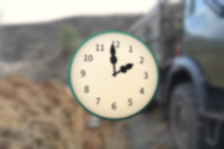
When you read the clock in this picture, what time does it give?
1:59
